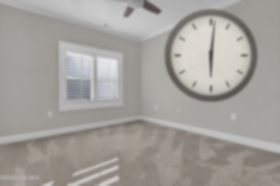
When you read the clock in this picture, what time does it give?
6:01
